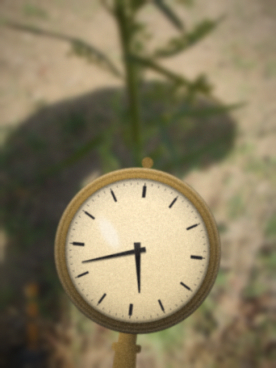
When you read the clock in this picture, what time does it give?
5:42
